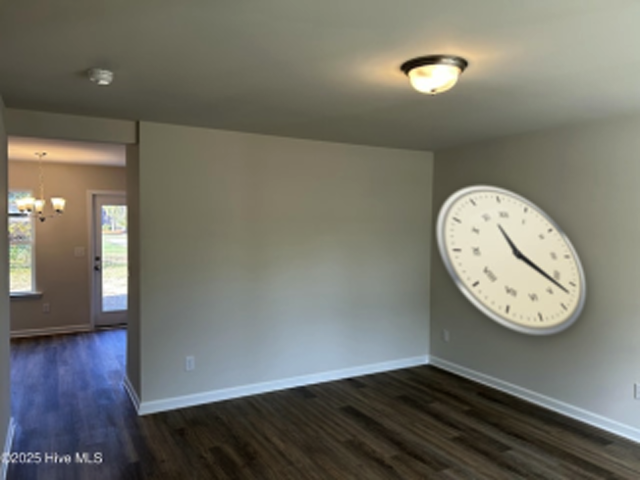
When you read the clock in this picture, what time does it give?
11:22
